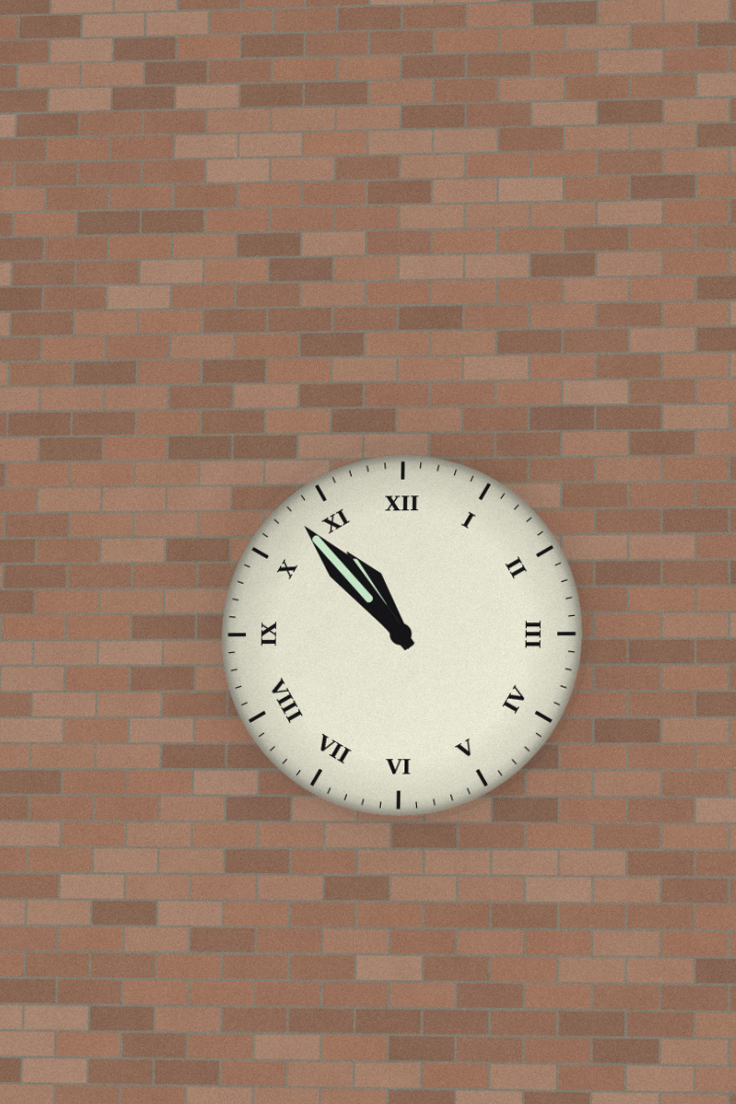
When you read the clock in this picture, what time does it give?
10:53
